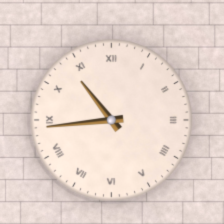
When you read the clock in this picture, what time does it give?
10:44
